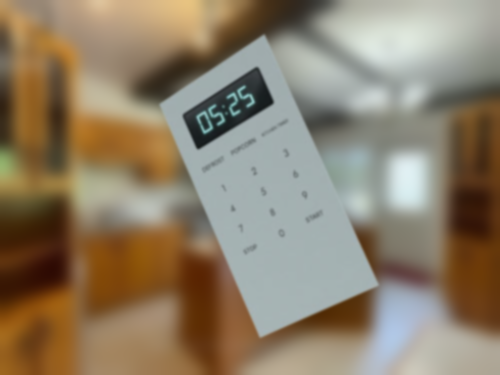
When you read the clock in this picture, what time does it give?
5:25
